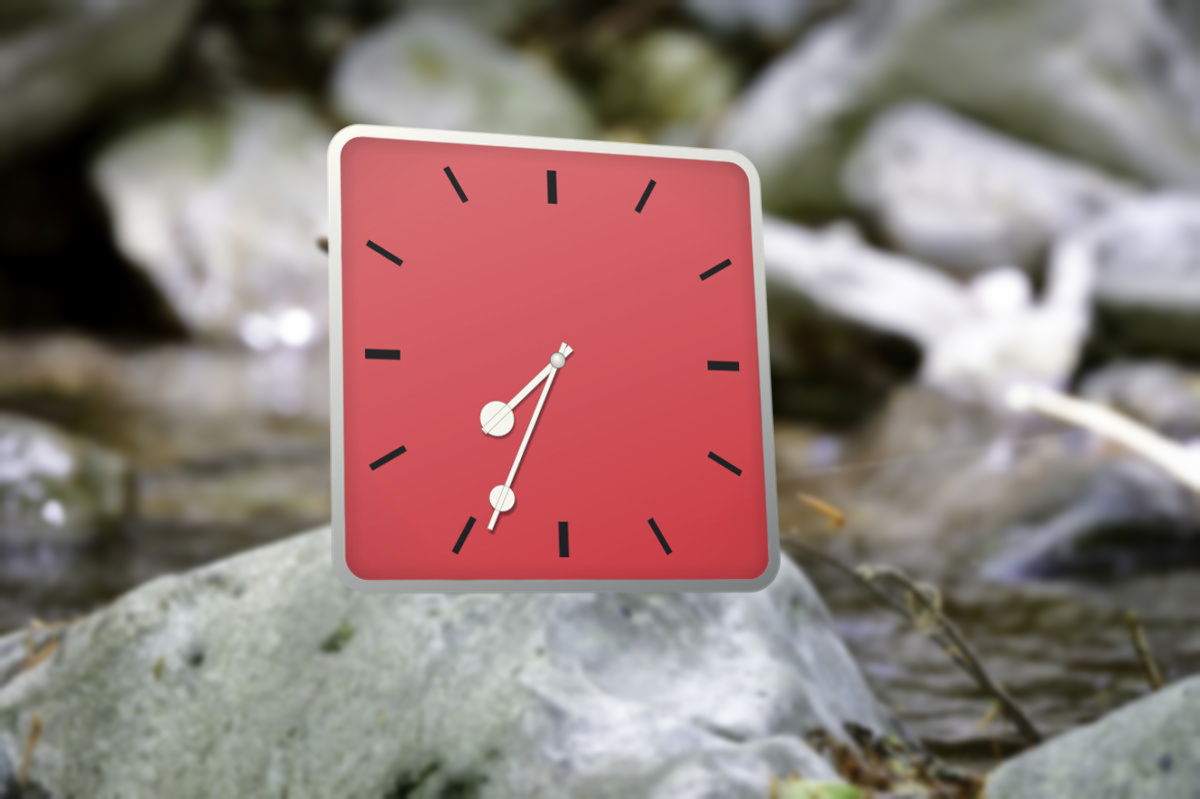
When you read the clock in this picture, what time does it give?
7:34
